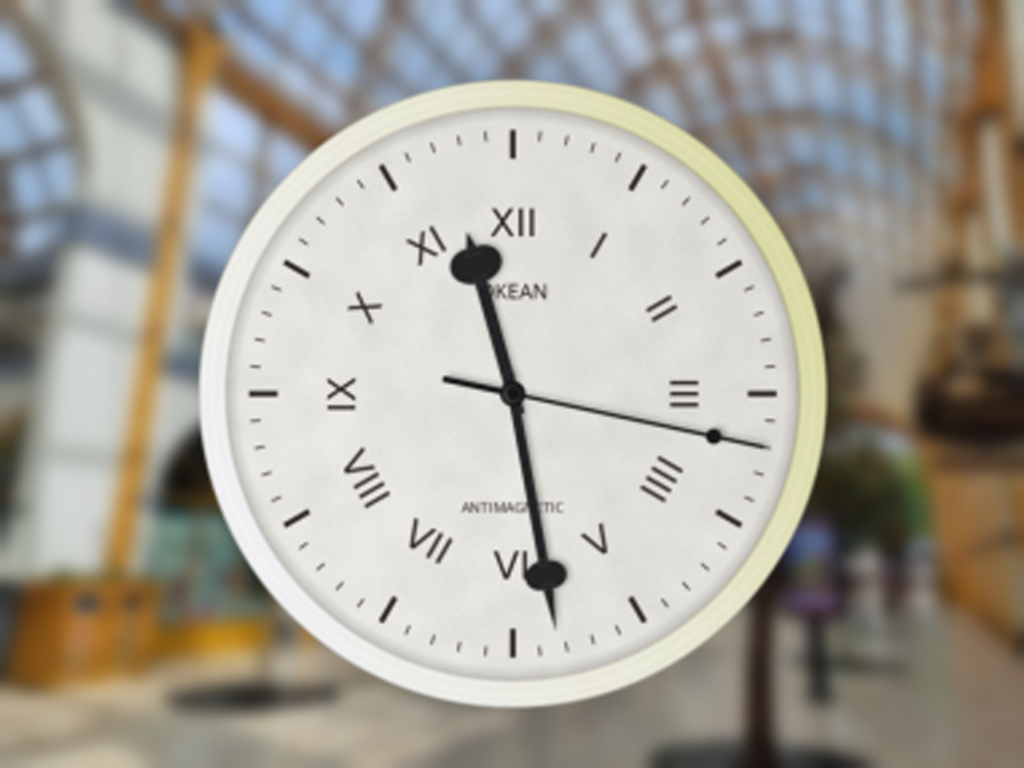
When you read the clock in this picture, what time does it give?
11:28:17
